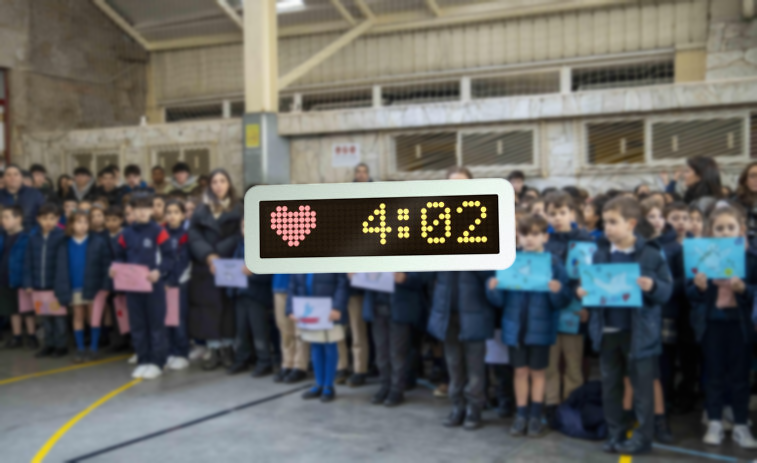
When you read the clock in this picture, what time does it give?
4:02
